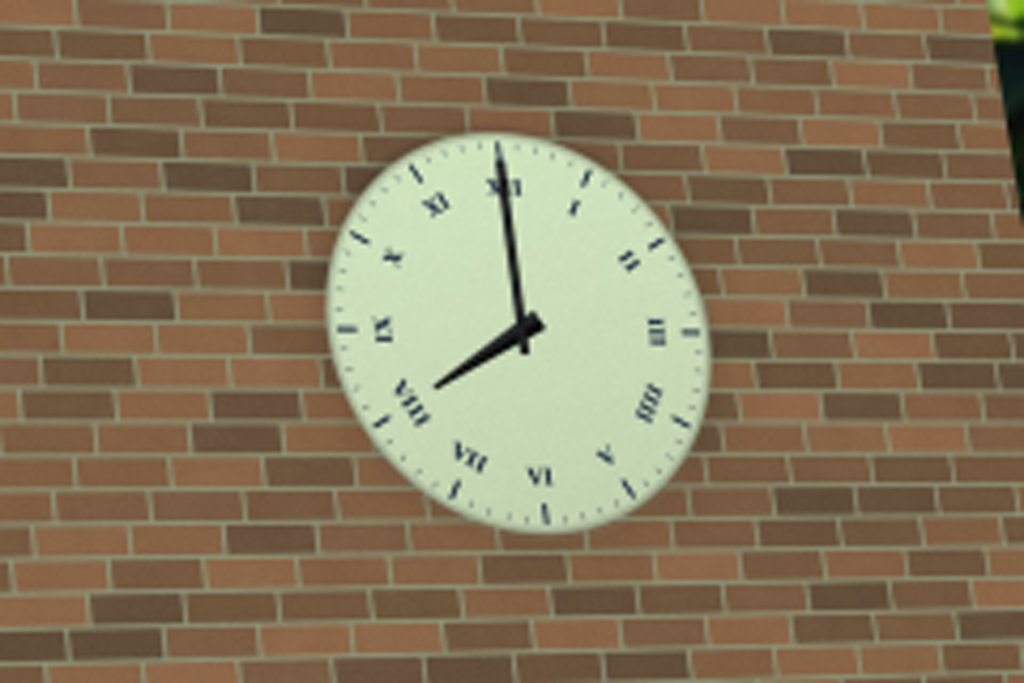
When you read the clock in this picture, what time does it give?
8:00
